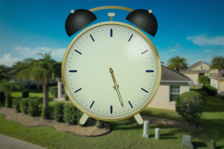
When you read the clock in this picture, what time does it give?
5:27
